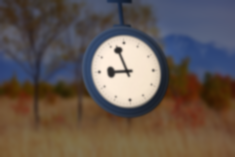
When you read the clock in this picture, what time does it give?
8:57
